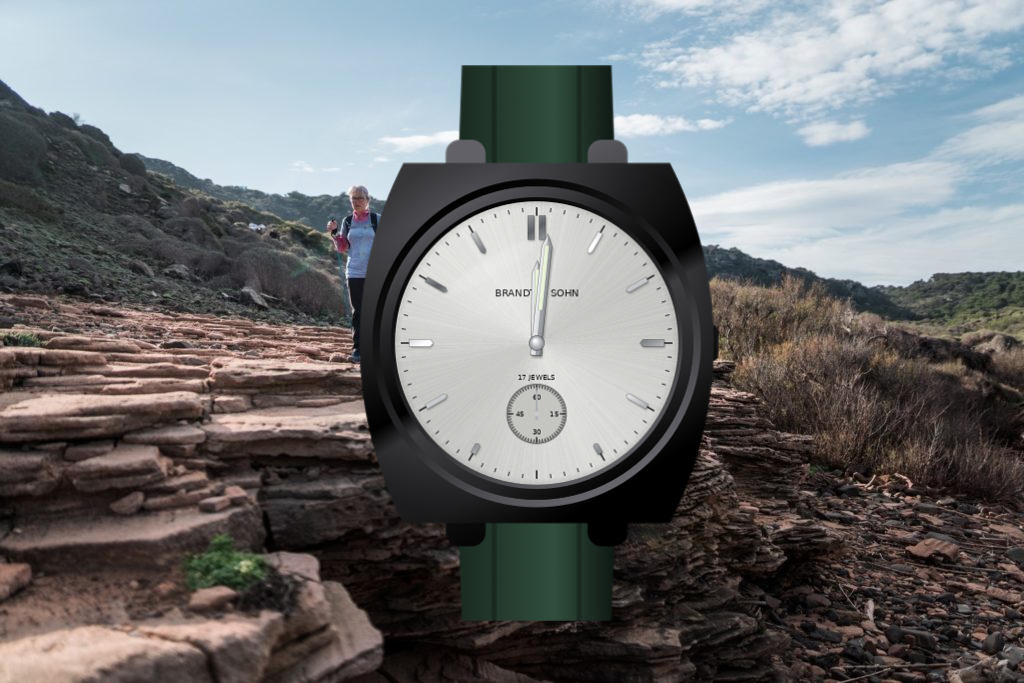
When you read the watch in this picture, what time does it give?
12:01
